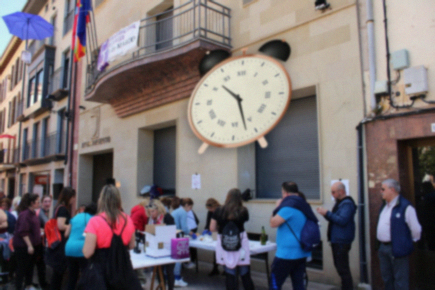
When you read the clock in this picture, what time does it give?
10:27
